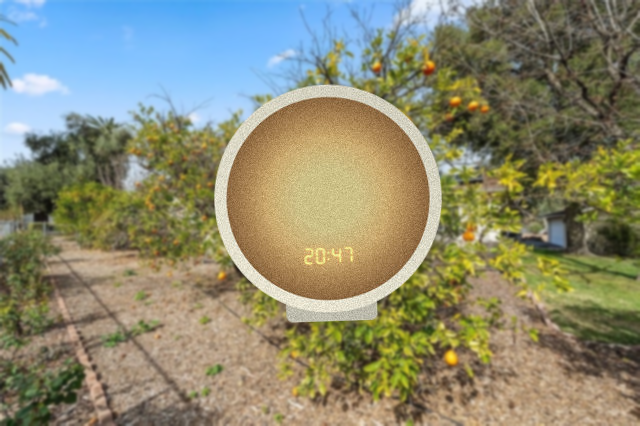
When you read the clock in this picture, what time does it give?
20:47
